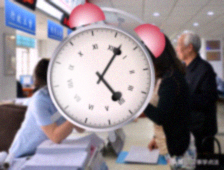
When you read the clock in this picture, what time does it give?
4:02
